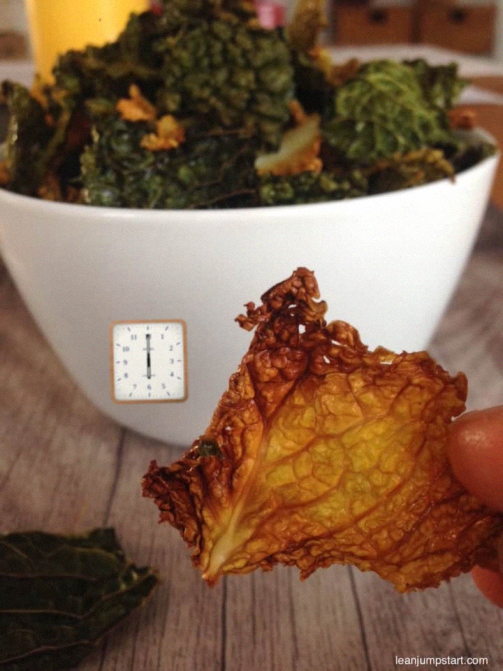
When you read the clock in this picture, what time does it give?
6:00
